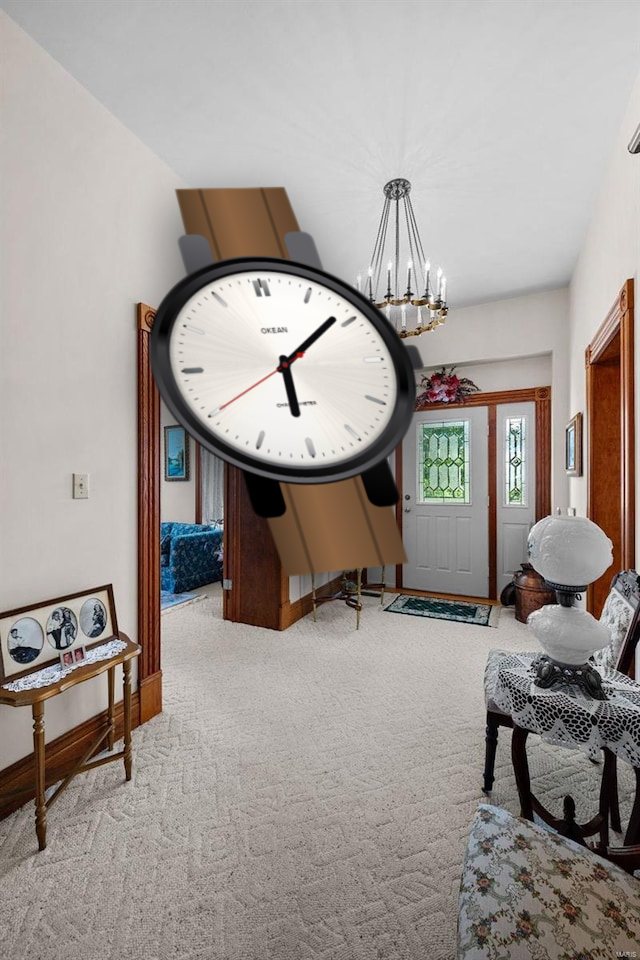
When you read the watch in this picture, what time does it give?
6:08:40
